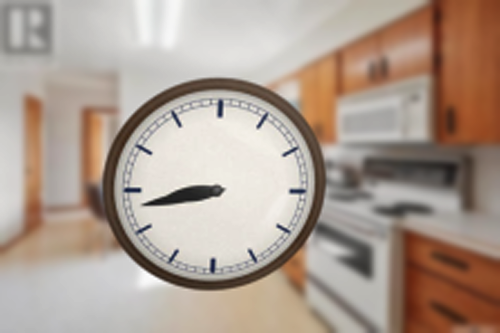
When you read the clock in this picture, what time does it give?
8:43
